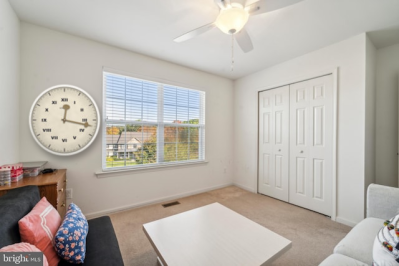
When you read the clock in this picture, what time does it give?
12:17
